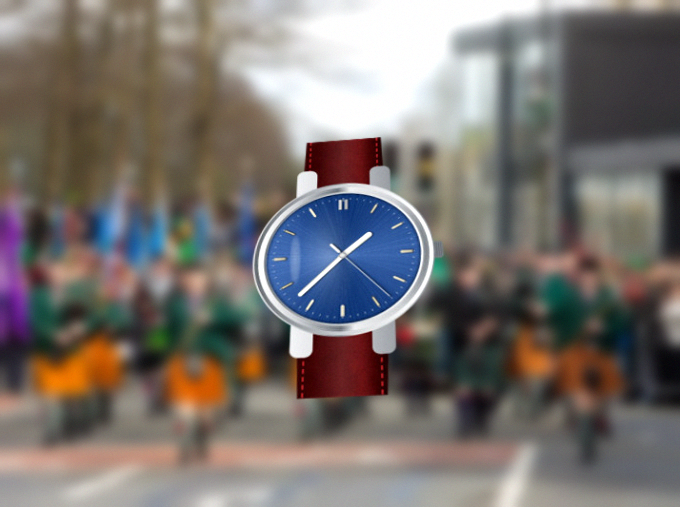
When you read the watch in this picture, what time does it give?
1:37:23
